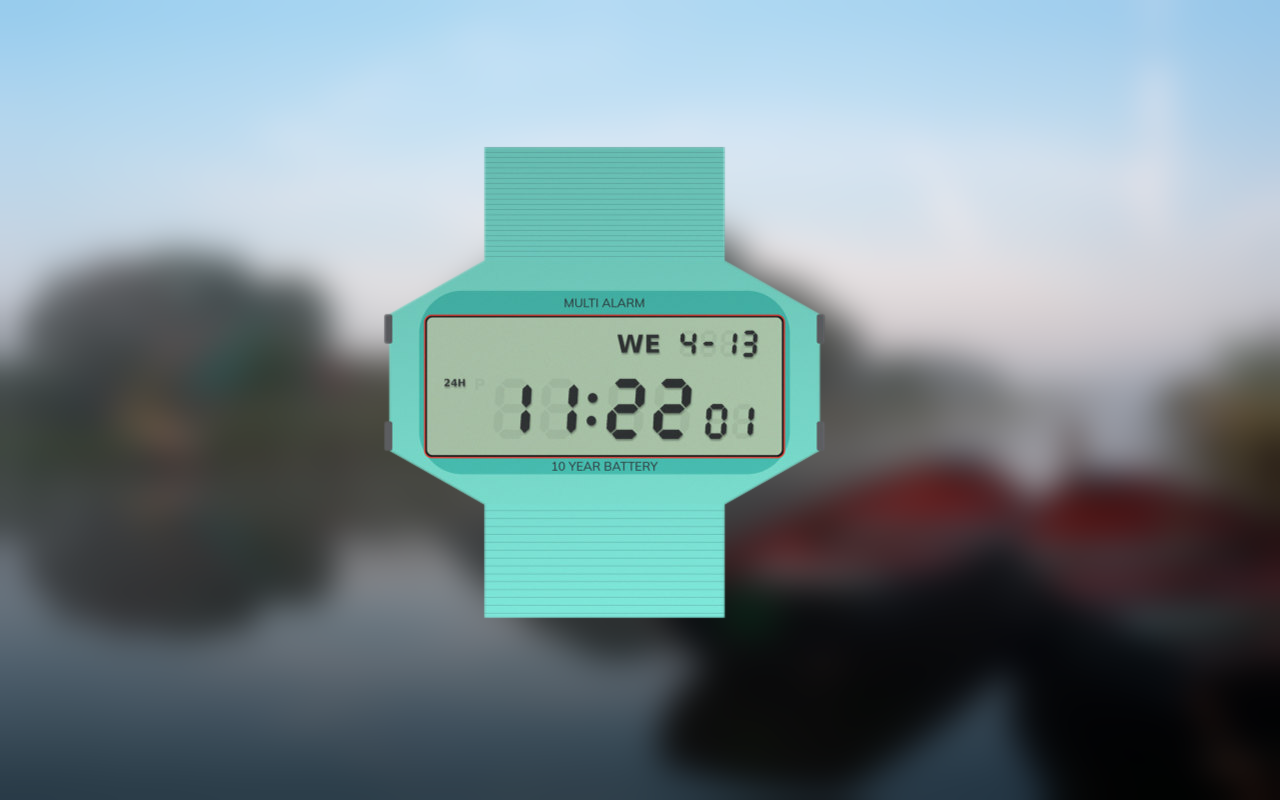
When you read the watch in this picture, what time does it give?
11:22:01
